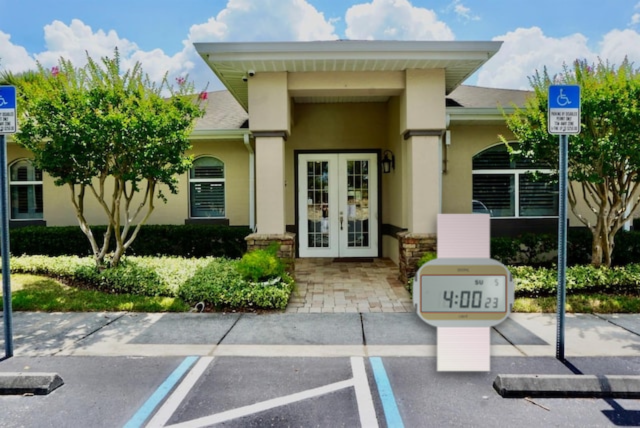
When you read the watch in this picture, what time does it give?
4:00:23
